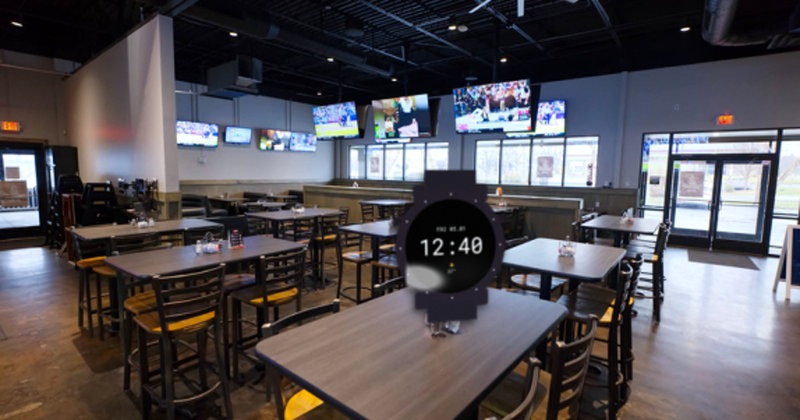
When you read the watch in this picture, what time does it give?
12:40
